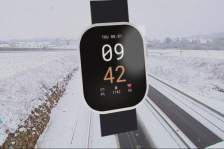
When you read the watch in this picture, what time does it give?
9:42
